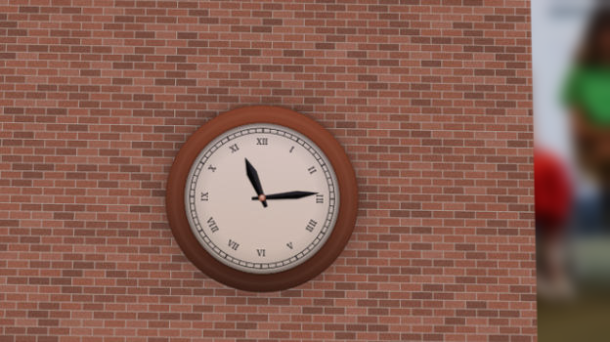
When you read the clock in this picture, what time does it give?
11:14
